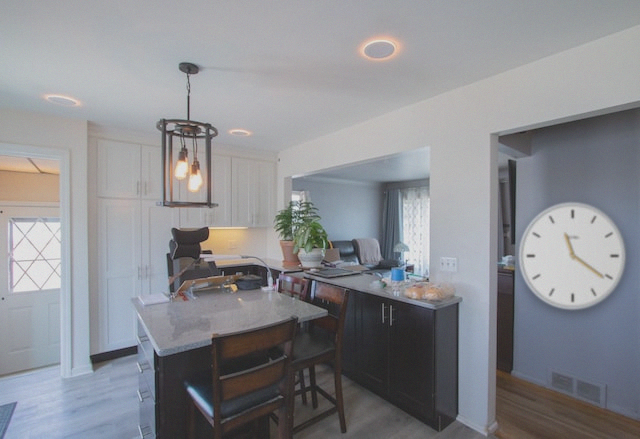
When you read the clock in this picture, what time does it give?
11:21
